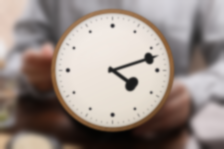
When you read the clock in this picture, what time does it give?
4:12
